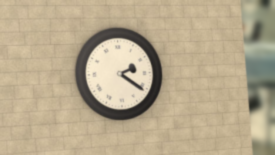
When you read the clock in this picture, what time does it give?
2:21
